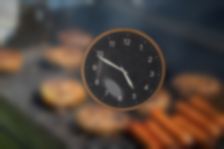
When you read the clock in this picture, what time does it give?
4:49
